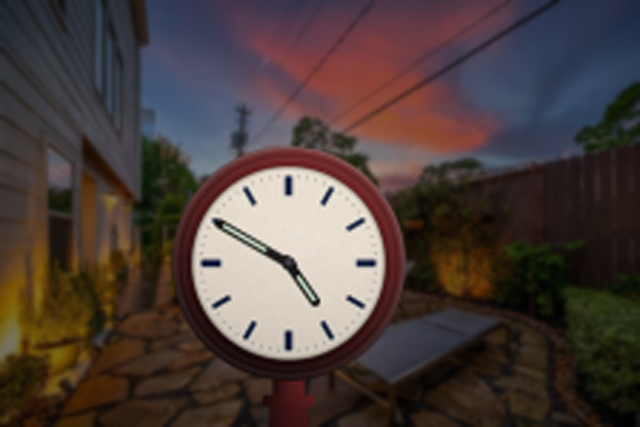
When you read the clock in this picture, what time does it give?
4:50
